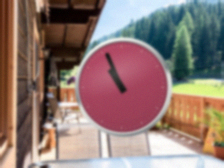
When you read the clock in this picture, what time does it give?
10:56
